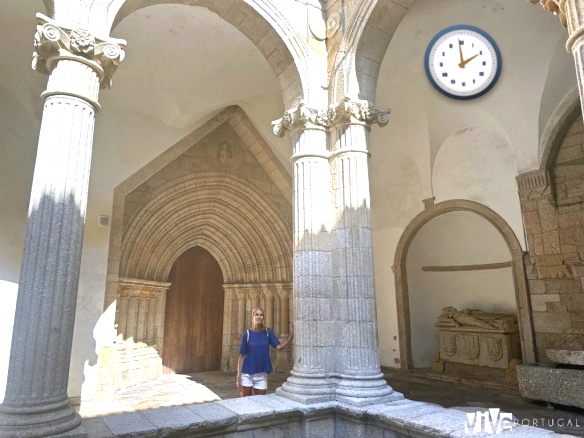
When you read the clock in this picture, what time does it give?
1:59
